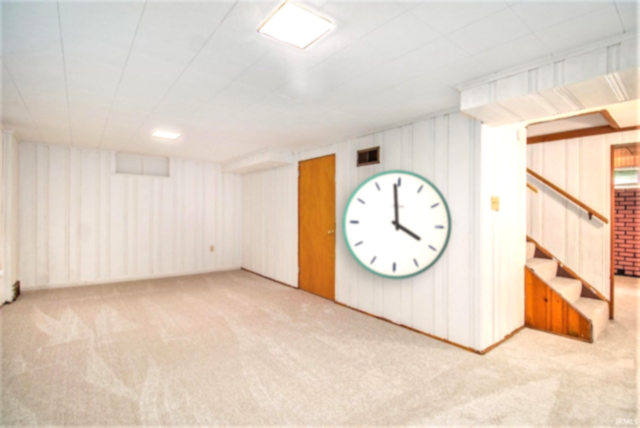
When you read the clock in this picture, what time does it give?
3:59
